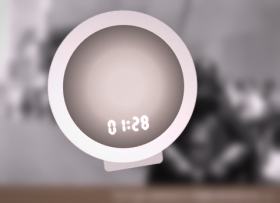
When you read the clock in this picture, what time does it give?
1:28
